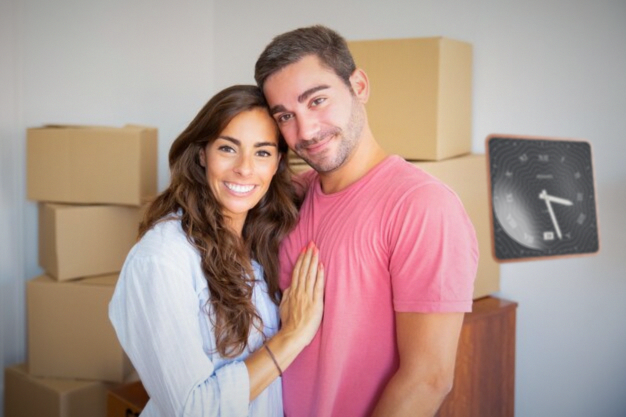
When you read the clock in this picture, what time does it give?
3:27
